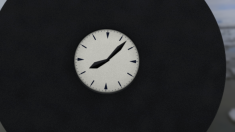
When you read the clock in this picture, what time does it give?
8:07
